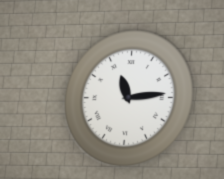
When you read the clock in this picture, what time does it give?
11:14
